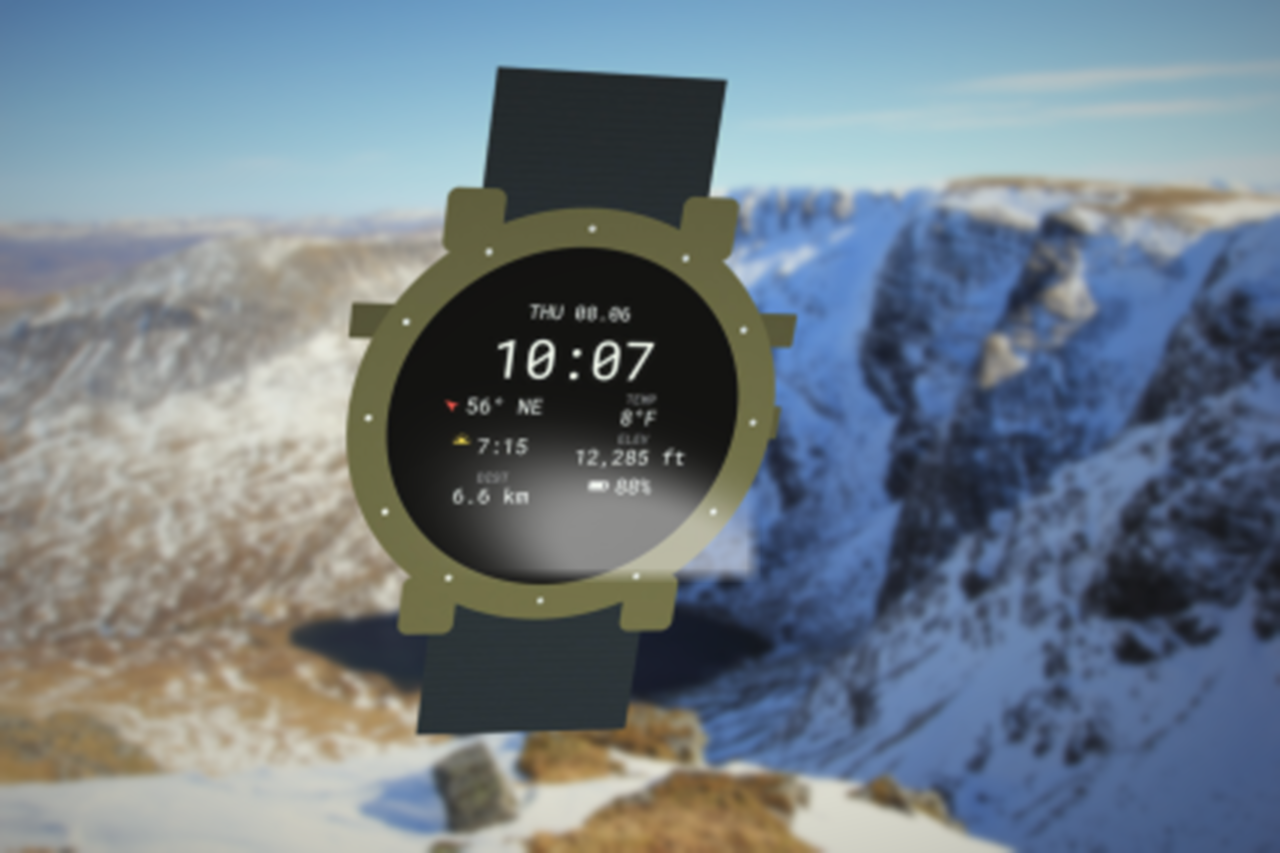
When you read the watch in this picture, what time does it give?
10:07
